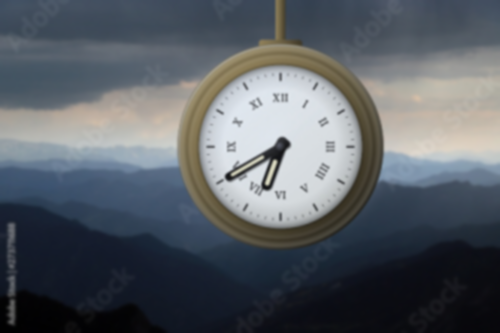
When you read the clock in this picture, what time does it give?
6:40
